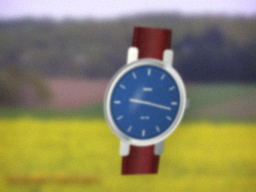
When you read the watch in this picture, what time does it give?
9:17
